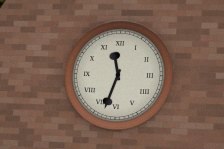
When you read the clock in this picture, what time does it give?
11:33
